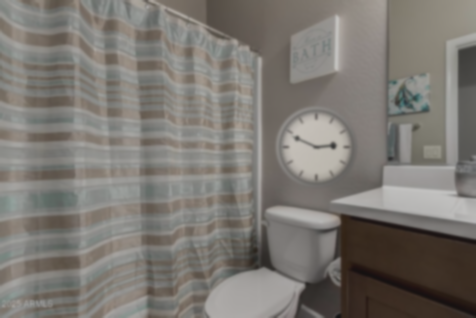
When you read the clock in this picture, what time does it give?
2:49
